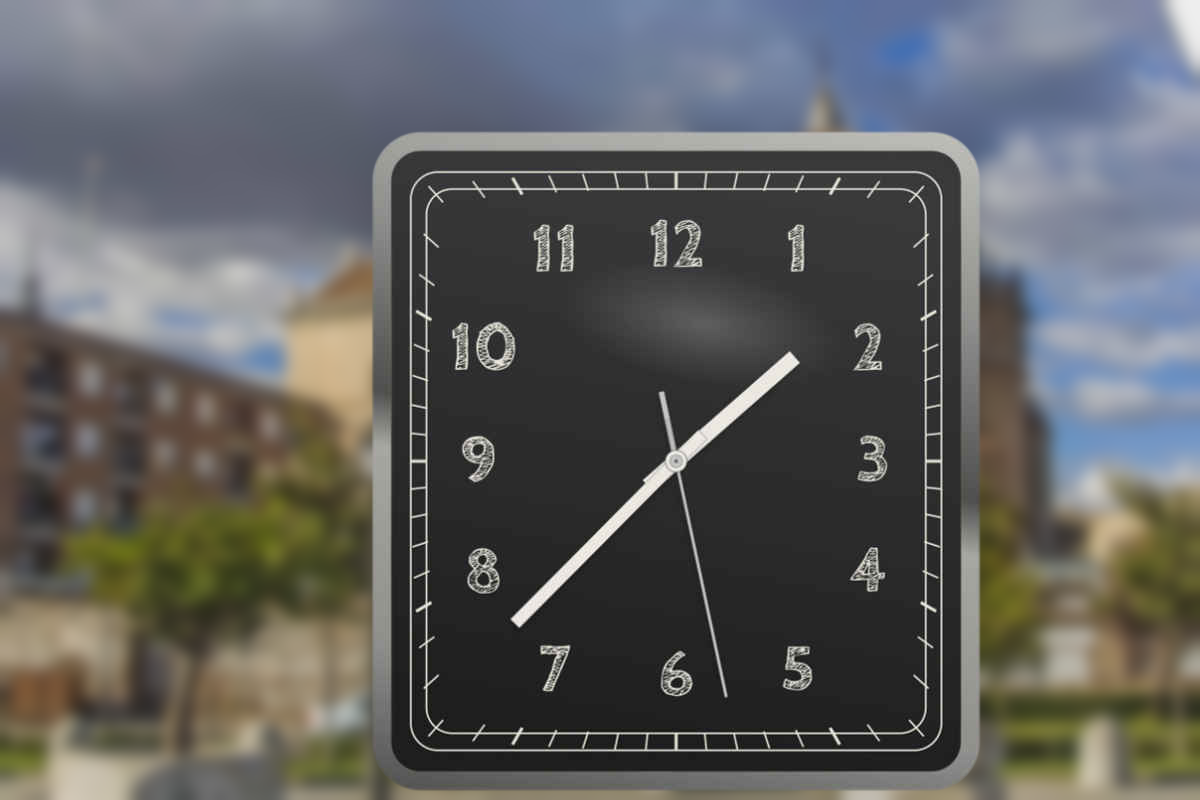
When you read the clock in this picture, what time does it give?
1:37:28
